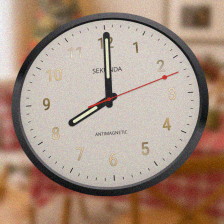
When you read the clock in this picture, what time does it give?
8:00:12
